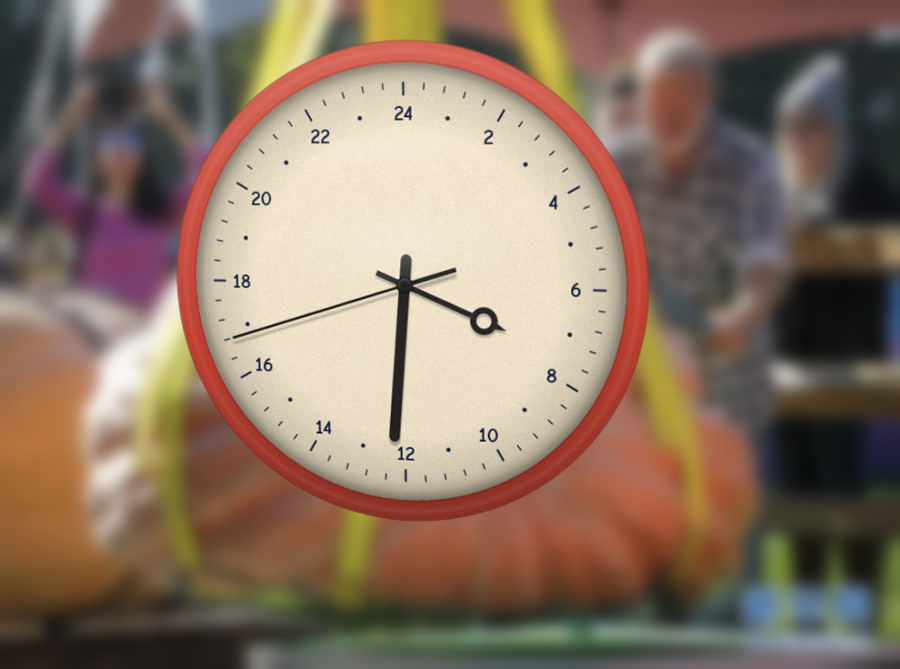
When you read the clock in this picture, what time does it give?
7:30:42
